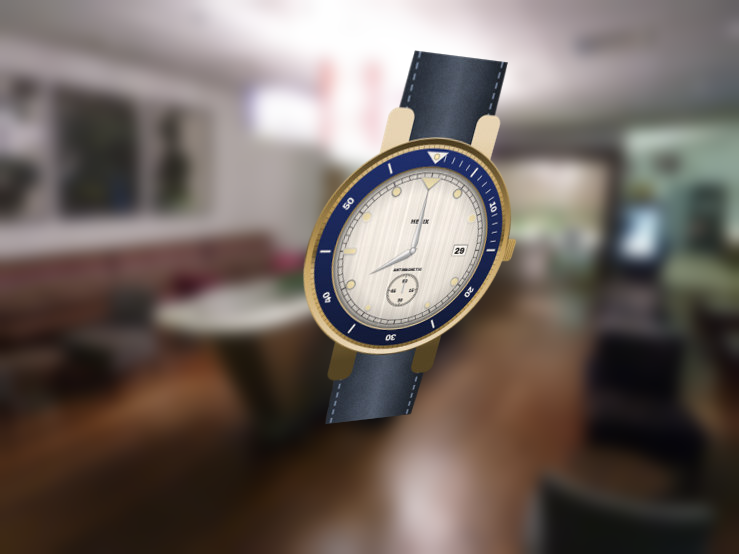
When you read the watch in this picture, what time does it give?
8:00
